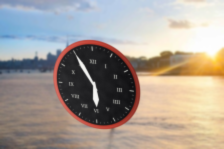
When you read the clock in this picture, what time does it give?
5:55
